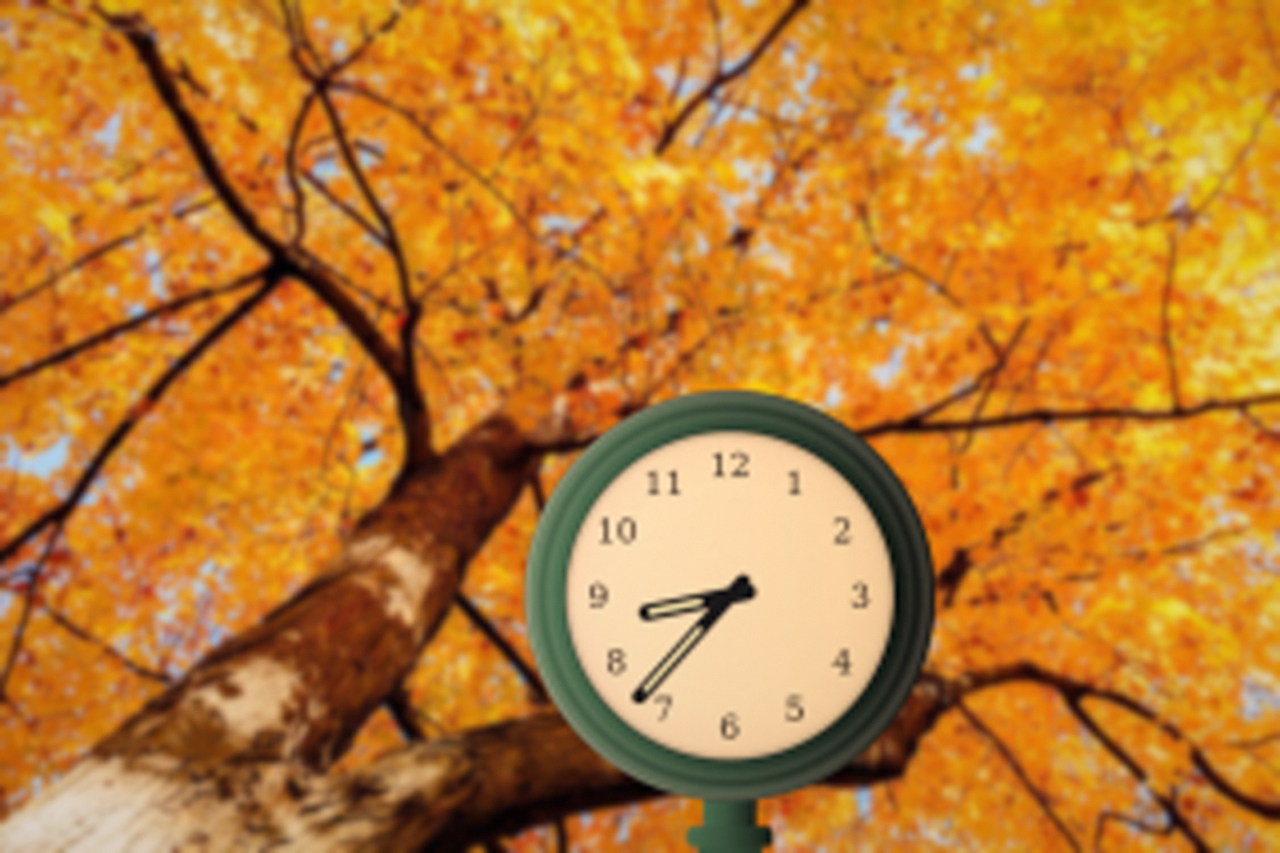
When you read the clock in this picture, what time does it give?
8:37
